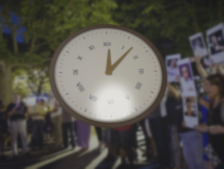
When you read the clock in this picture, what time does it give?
12:07
